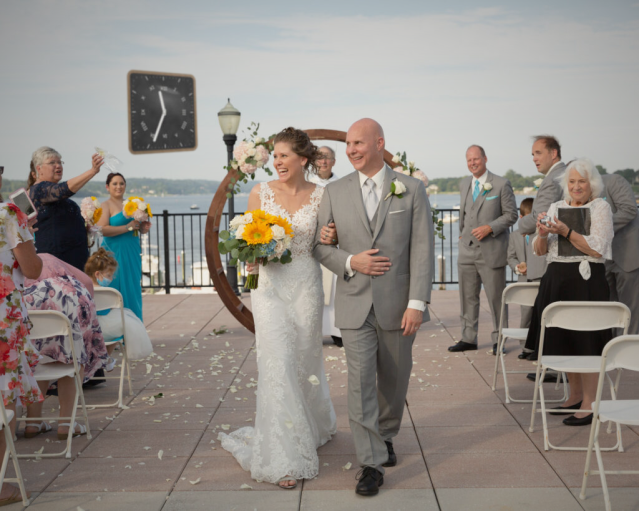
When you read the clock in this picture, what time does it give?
11:34
